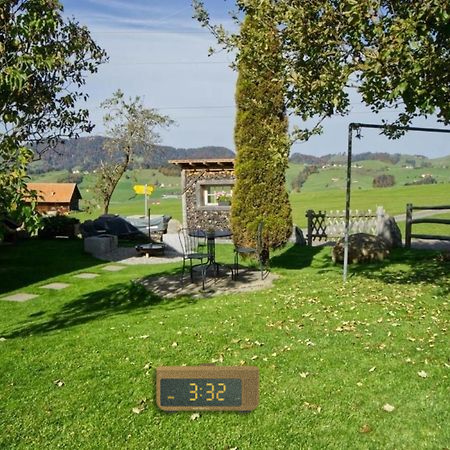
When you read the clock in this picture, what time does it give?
3:32
